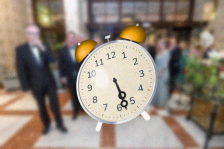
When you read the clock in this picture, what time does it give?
5:28
